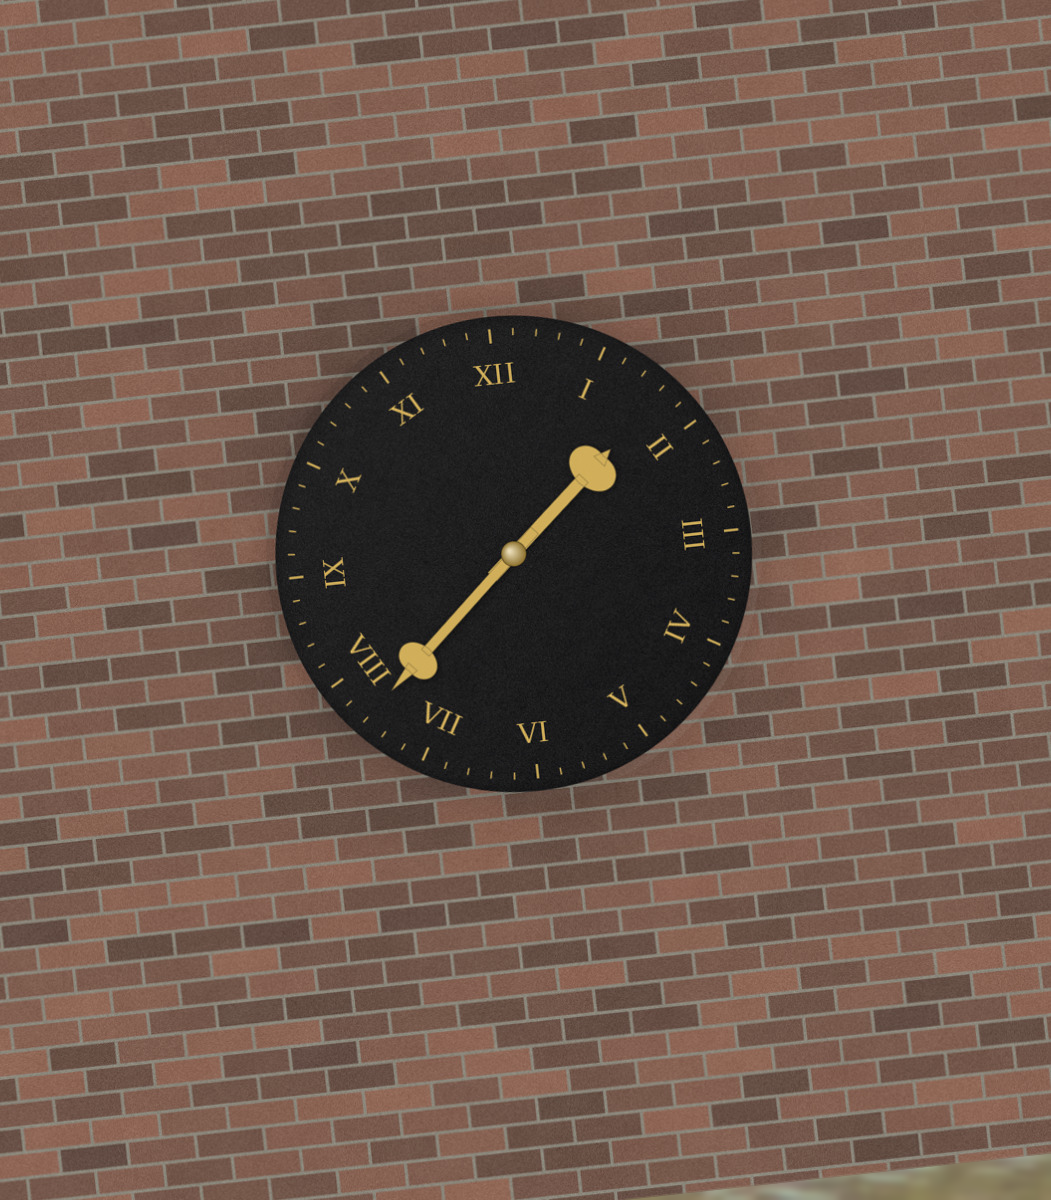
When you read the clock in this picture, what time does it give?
1:38
